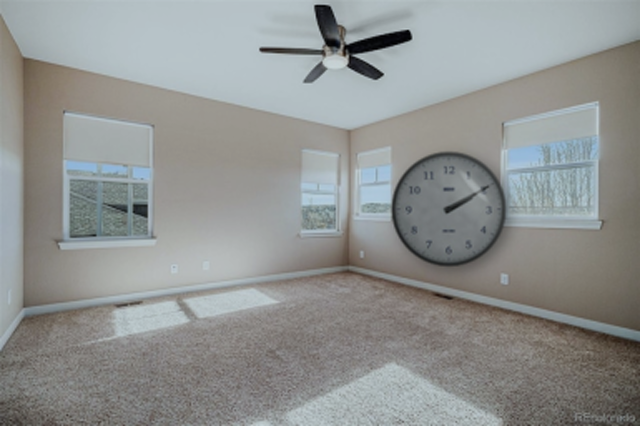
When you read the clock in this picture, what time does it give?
2:10
